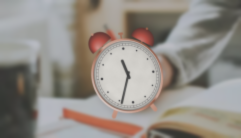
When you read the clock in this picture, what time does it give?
11:34
